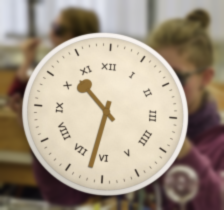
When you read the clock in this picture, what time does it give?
10:32
